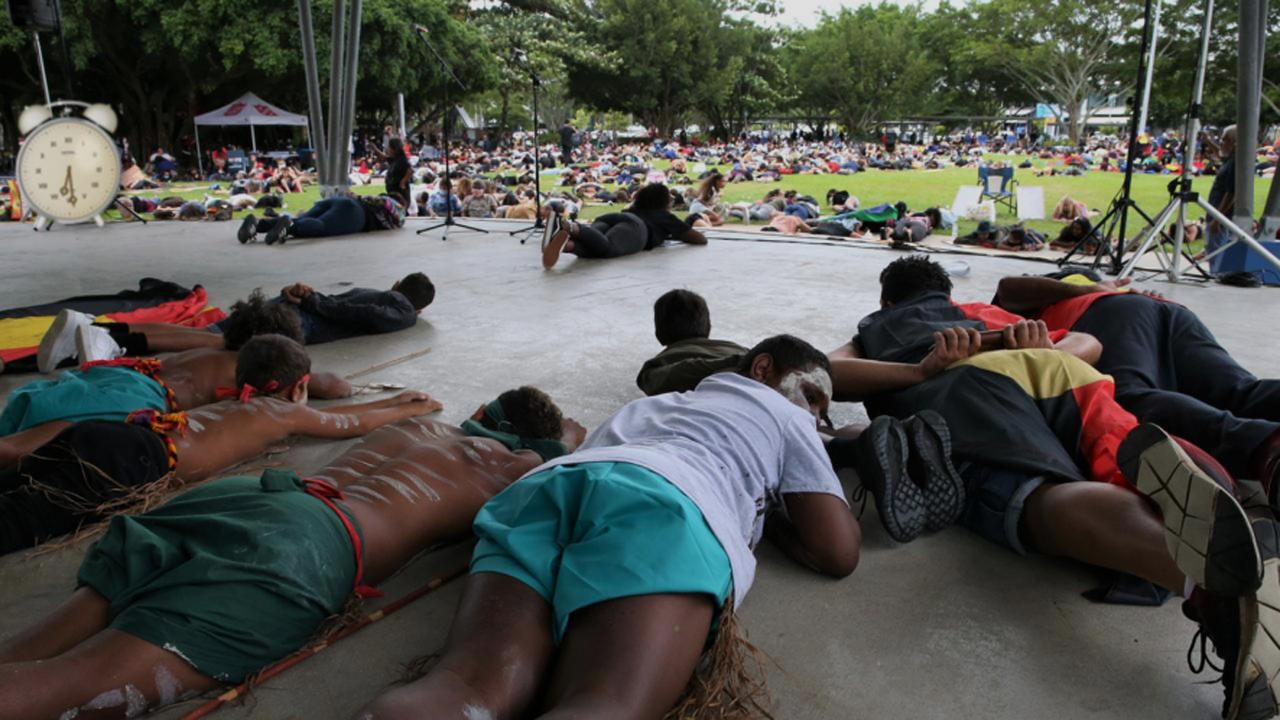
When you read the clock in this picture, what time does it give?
6:29
